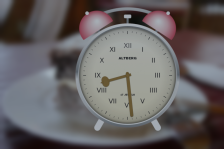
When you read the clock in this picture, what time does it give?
8:29
